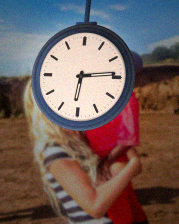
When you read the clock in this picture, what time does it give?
6:14
